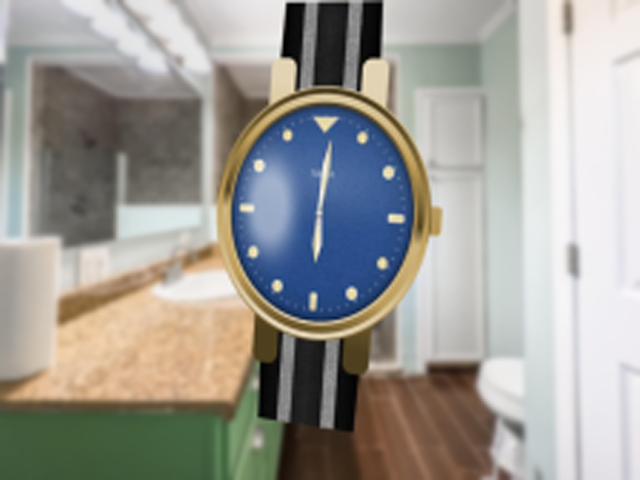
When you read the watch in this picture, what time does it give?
6:01
